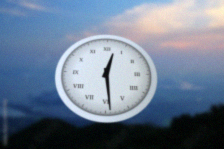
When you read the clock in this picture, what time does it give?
12:29
